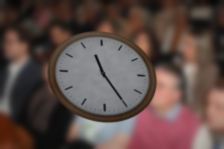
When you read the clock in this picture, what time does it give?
11:25
